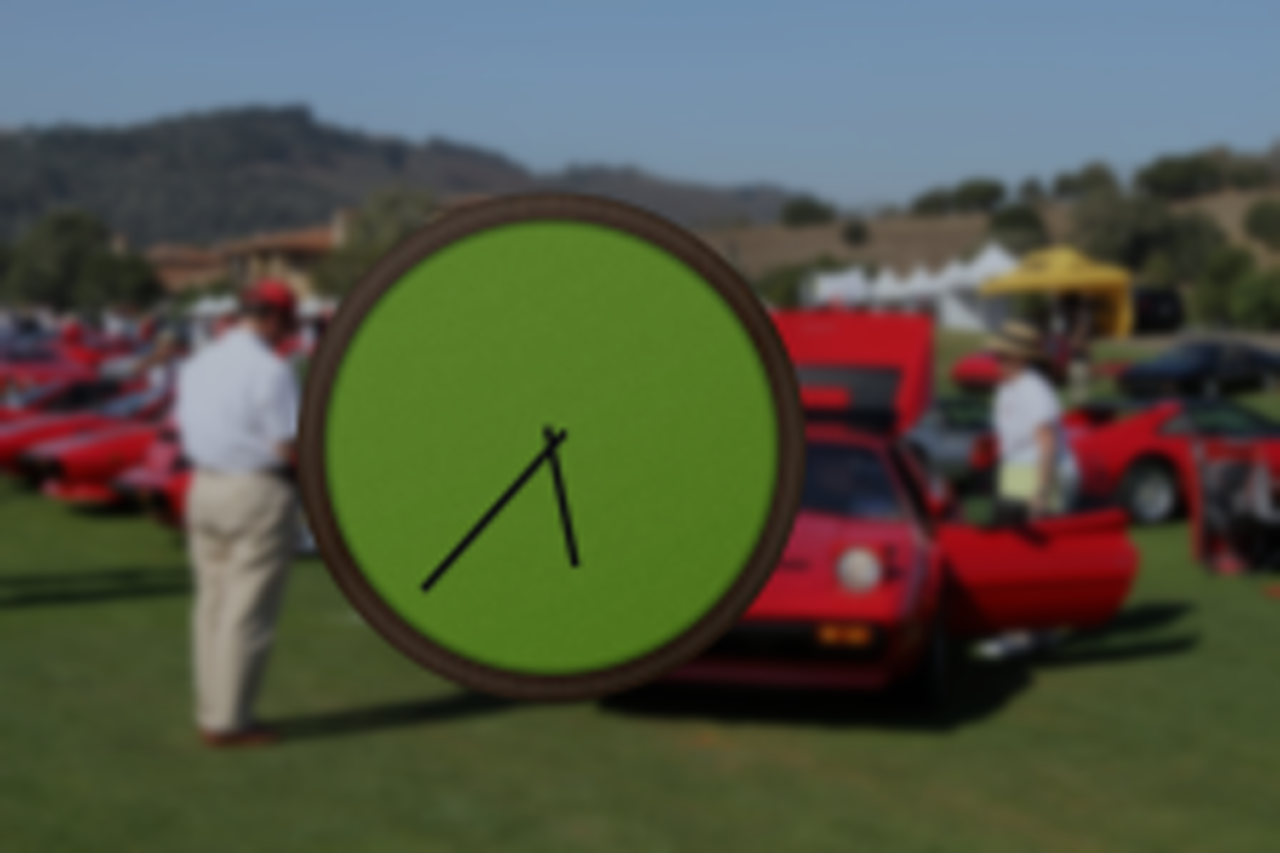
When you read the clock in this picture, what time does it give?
5:37
